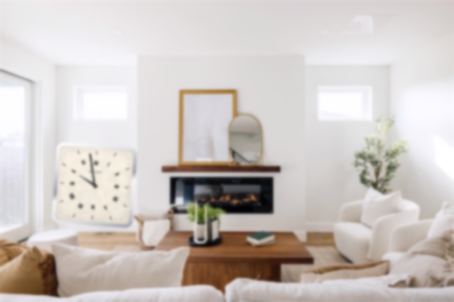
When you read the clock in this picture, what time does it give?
9:58
